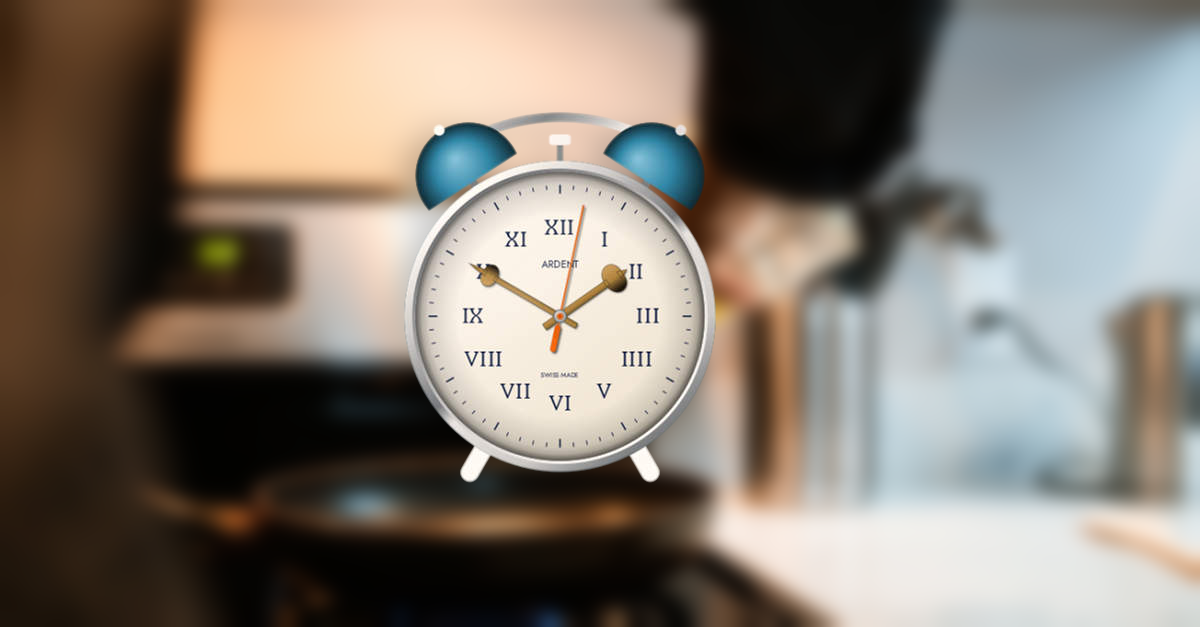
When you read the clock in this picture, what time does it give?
1:50:02
